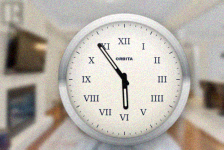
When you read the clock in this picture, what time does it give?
5:54
